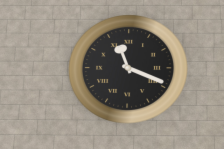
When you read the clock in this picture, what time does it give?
11:19
